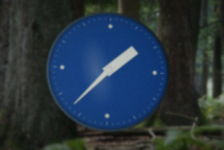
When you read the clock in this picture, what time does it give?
1:37
